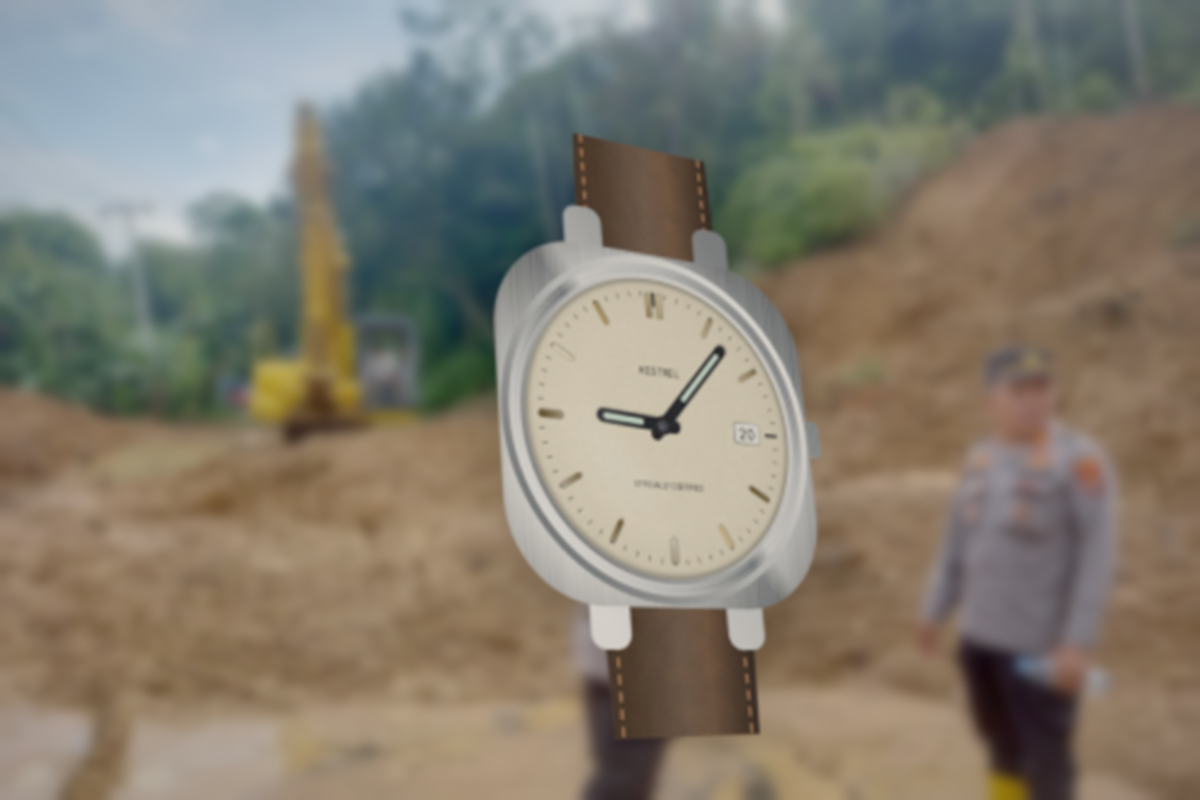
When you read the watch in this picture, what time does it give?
9:07
